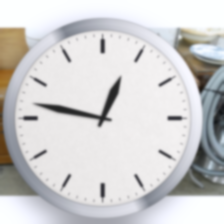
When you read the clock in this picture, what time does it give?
12:47
